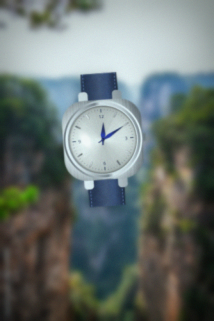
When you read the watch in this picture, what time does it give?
12:10
